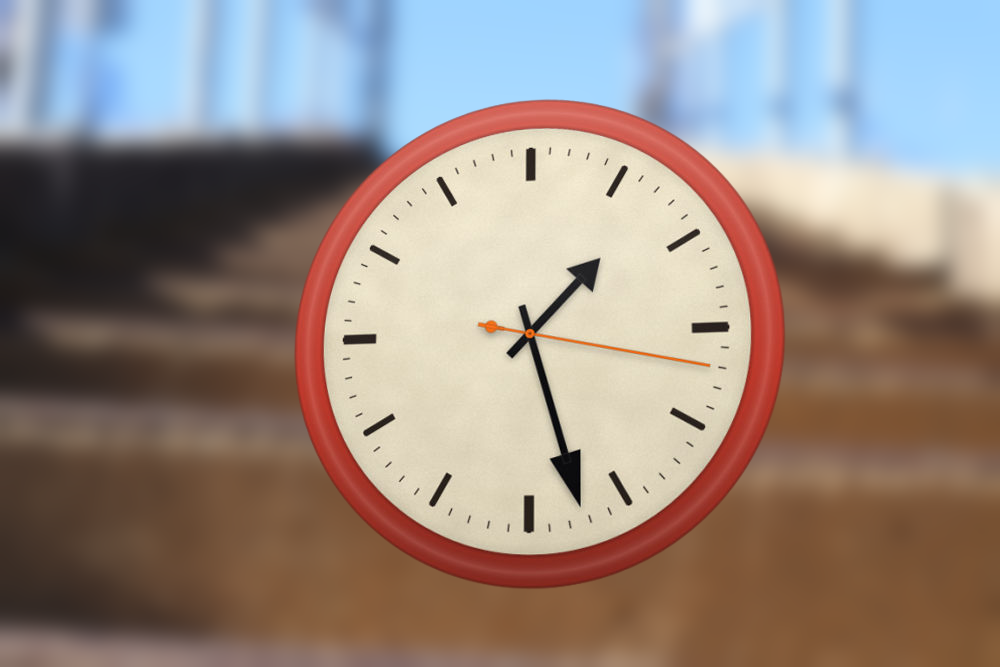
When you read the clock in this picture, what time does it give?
1:27:17
